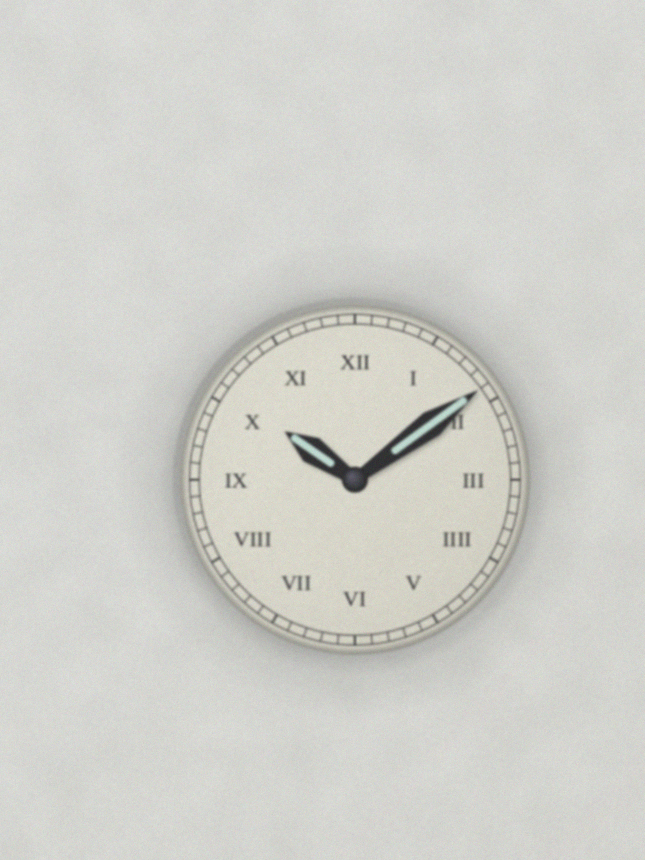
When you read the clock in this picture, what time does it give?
10:09
